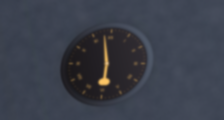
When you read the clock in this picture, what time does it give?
5:58
